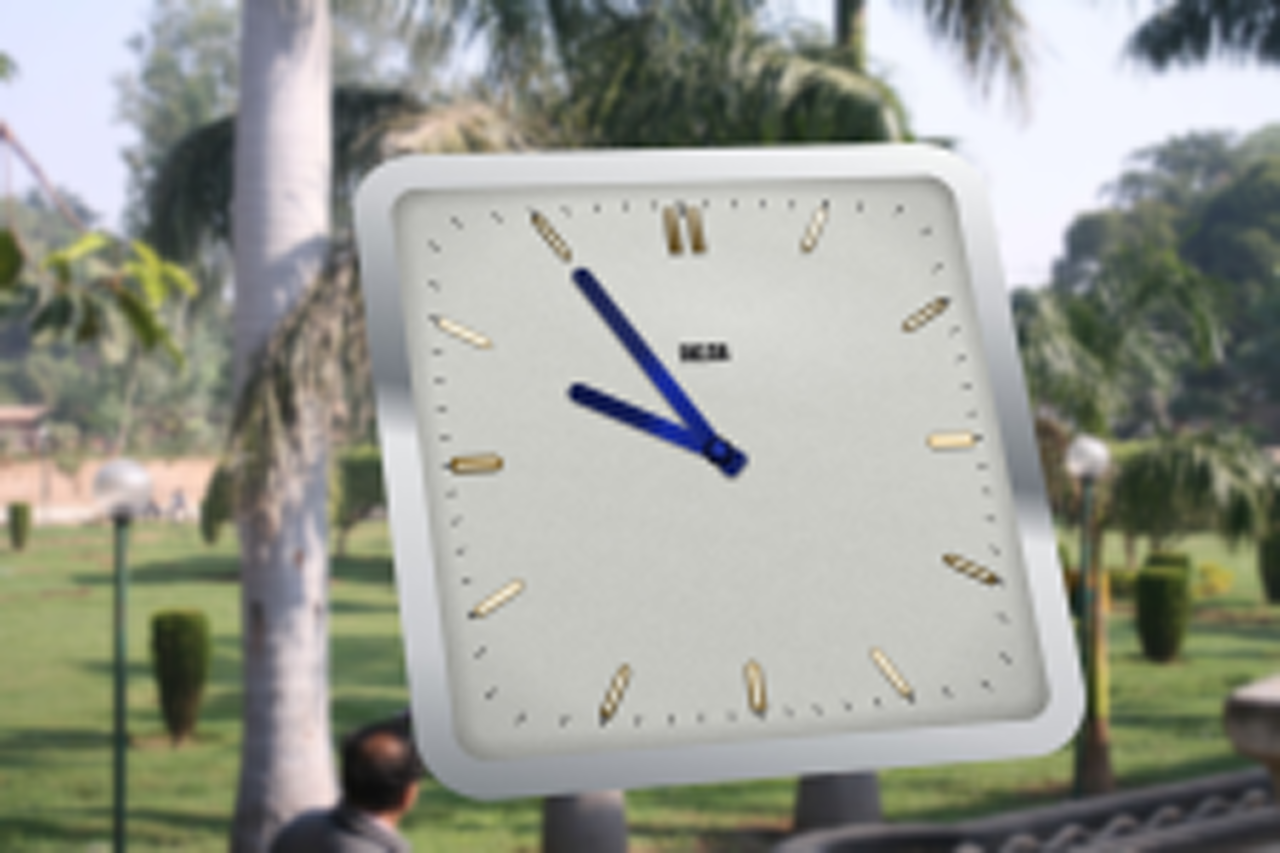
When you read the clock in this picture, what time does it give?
9:55
